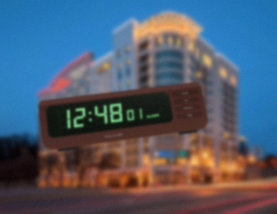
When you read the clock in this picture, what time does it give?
12:48
